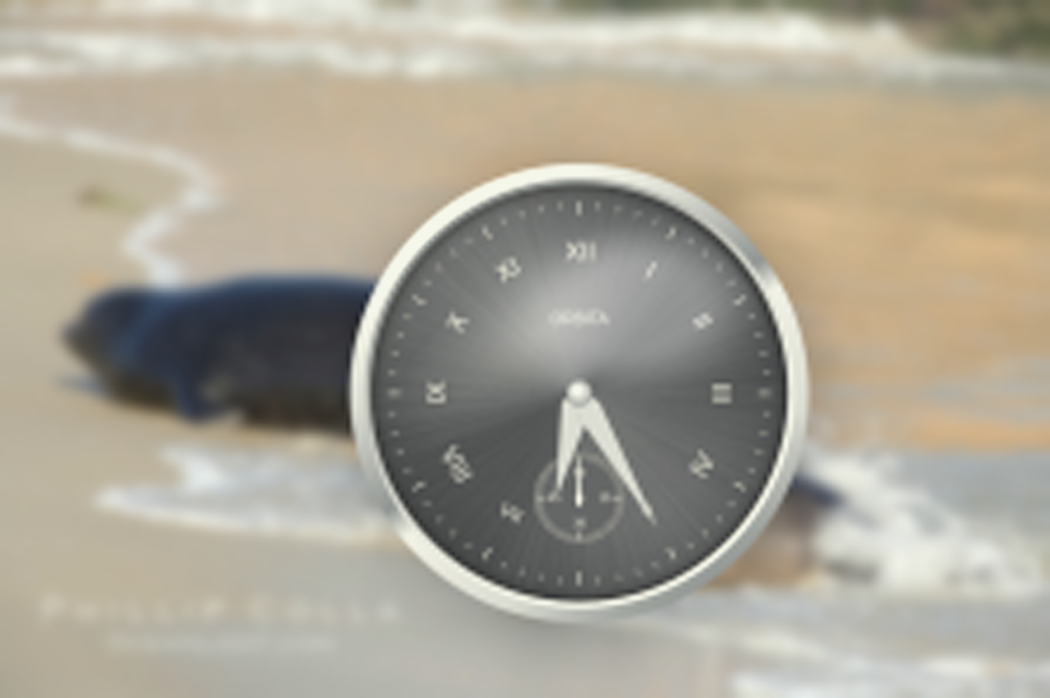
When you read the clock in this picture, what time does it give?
6:25
